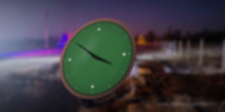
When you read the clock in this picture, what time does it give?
3:51
